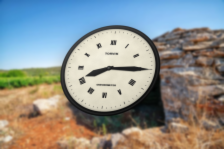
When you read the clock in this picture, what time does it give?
8:15
